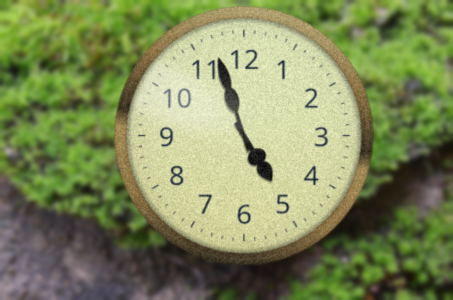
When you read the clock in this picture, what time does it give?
4:57
